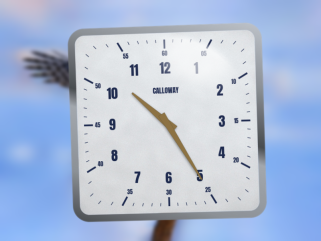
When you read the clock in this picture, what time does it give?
10:25
